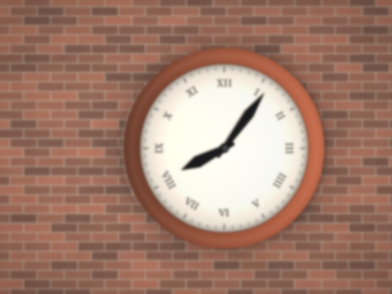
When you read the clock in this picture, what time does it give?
8:06
